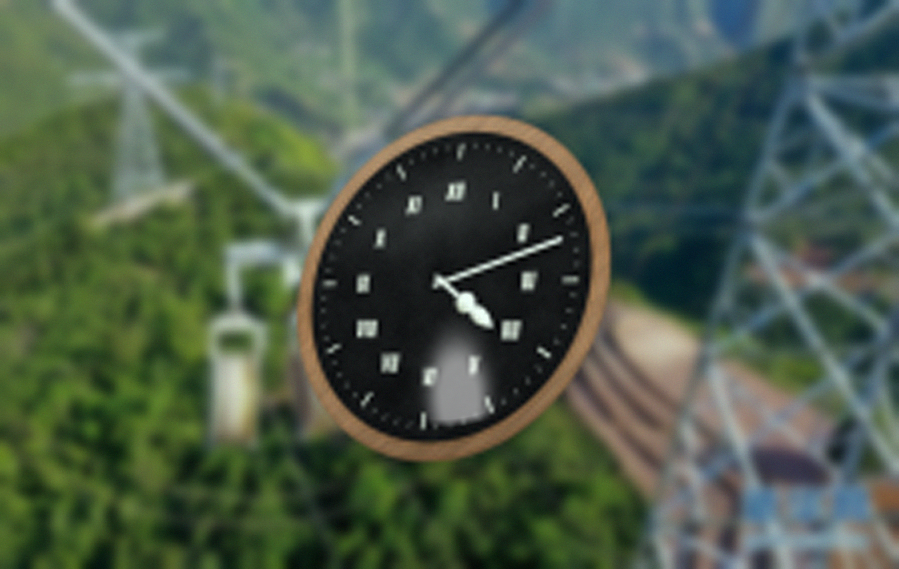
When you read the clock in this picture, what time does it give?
4:12
